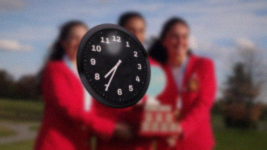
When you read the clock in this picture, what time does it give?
7:35
